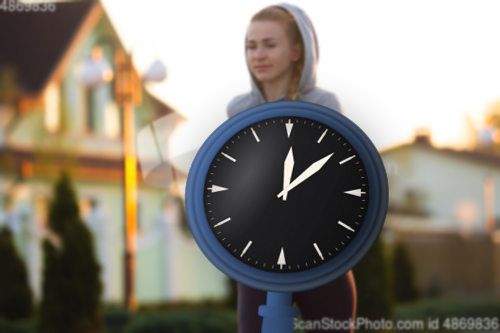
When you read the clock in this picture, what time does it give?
12:08
